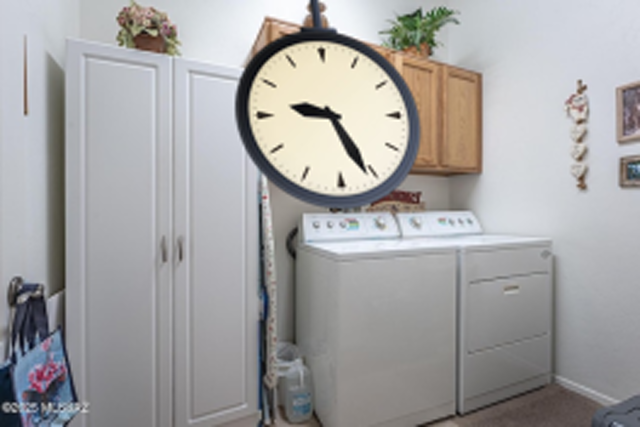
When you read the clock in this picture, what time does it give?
9:26
